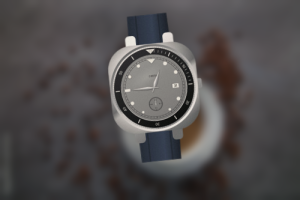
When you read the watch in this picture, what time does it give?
12:45
